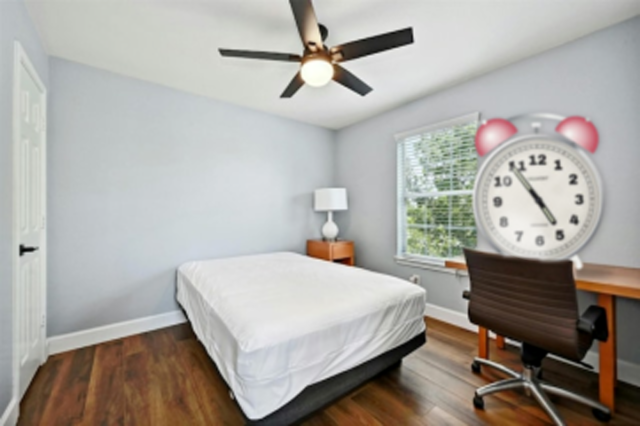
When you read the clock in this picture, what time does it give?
4:54
